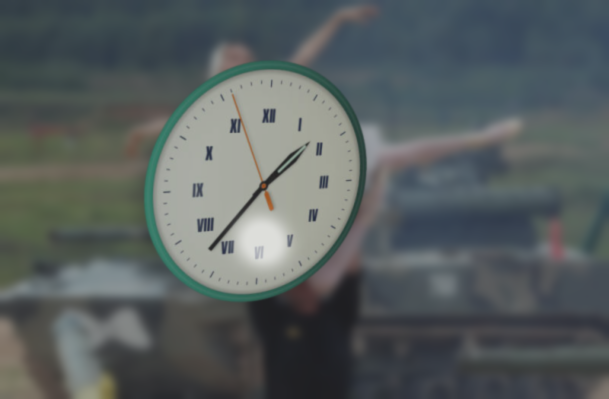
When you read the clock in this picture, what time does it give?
1:36:56
